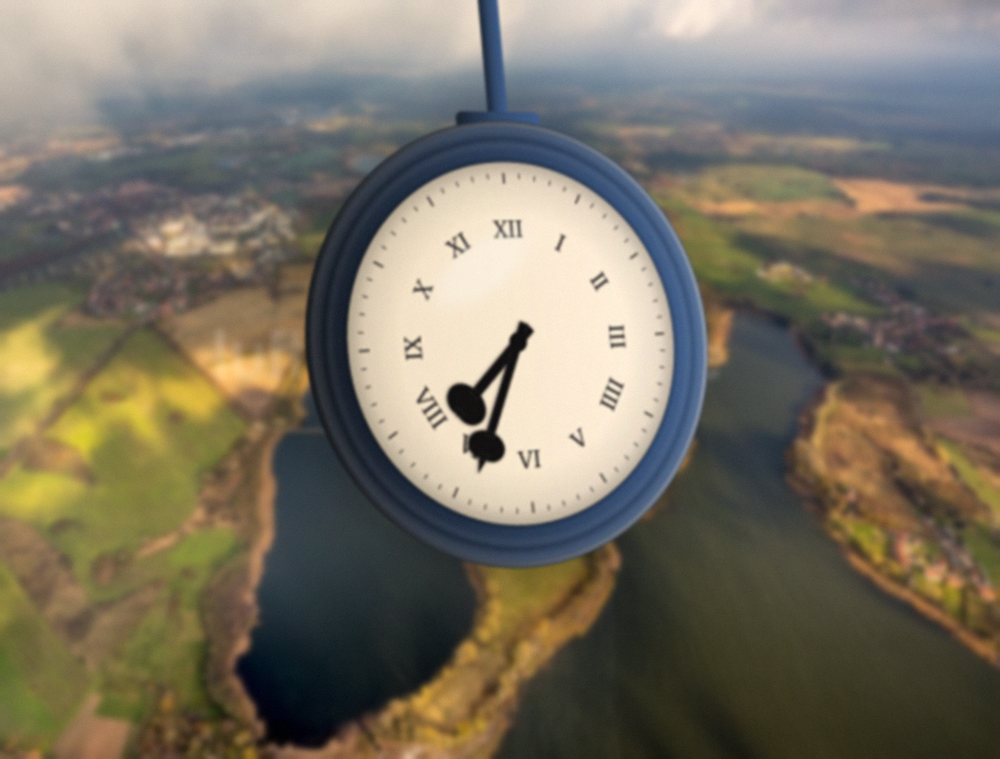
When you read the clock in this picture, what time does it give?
7:34
